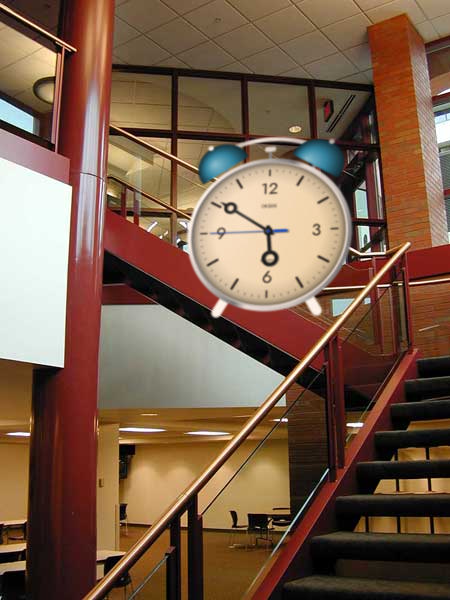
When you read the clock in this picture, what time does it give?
5:50:45
